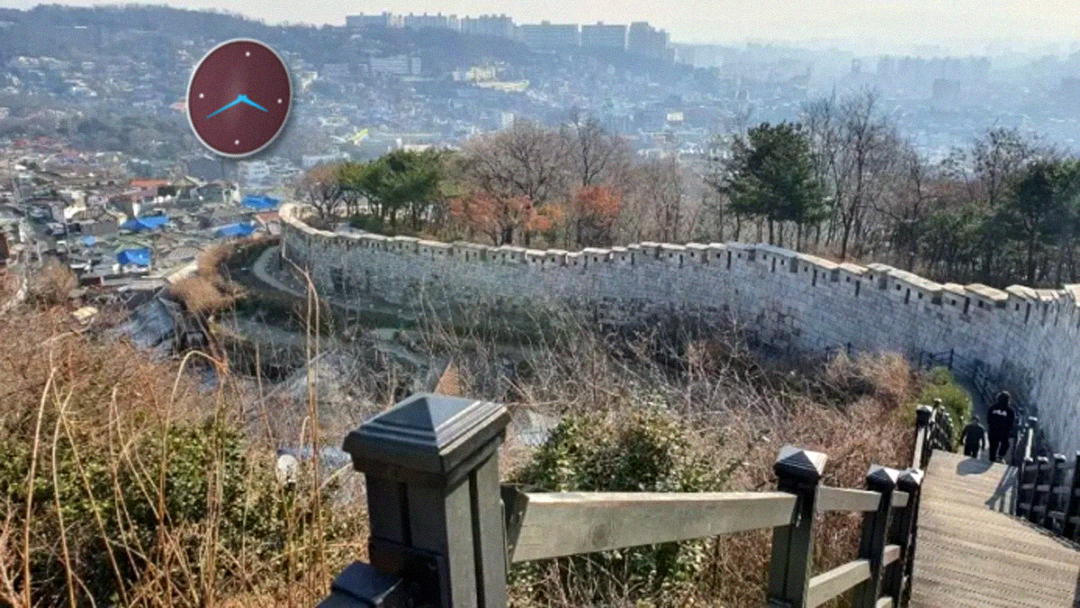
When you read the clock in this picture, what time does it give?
3:40
